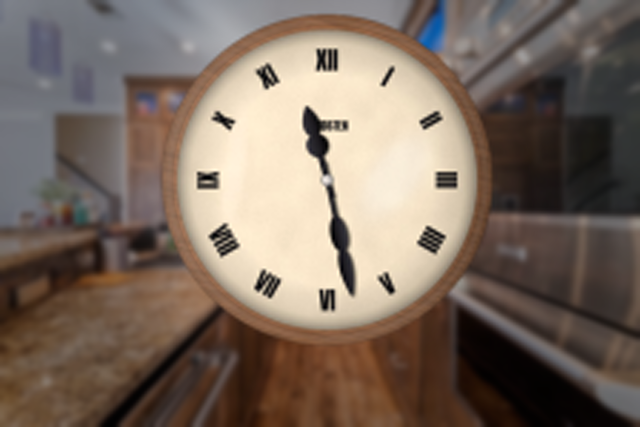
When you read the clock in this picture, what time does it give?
11:28
